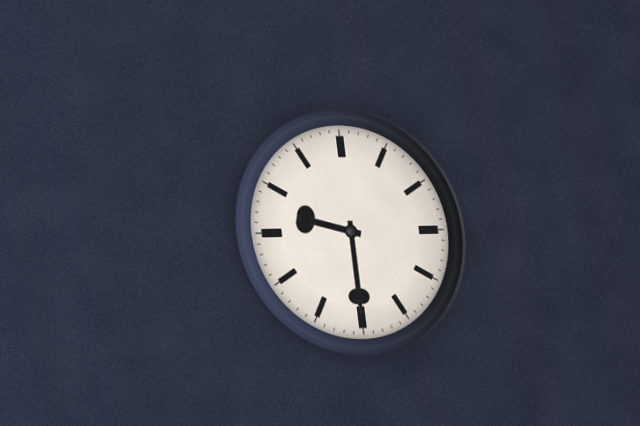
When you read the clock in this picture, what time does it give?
9:30
